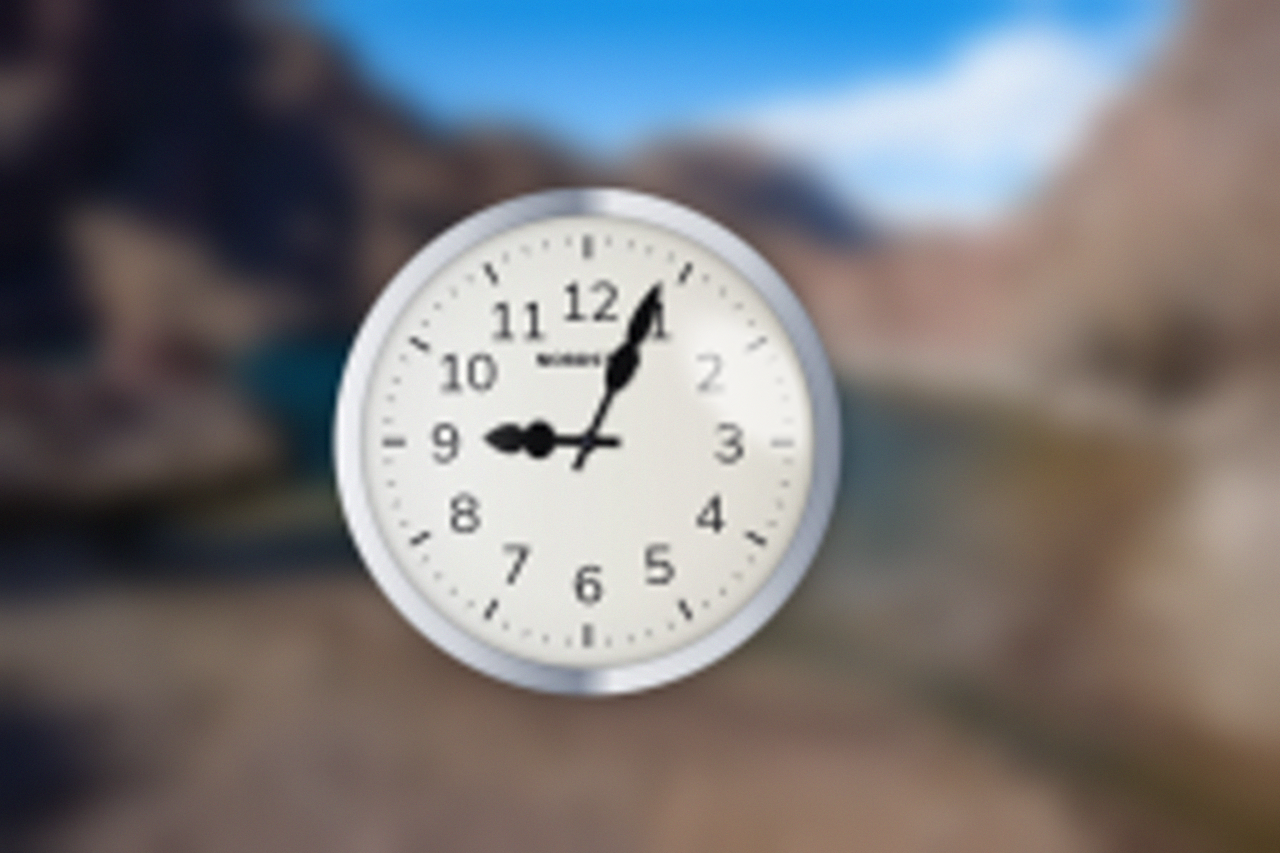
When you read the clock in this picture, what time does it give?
9:04
